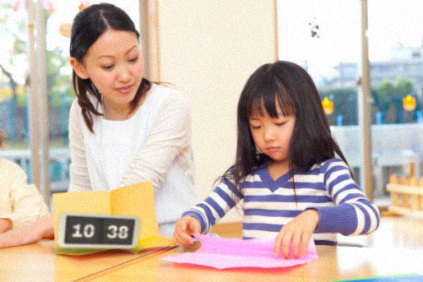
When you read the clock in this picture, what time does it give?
10:38
